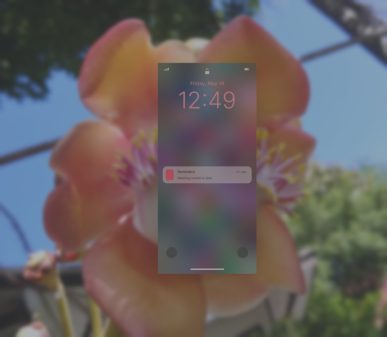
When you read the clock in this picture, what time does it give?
12:49
